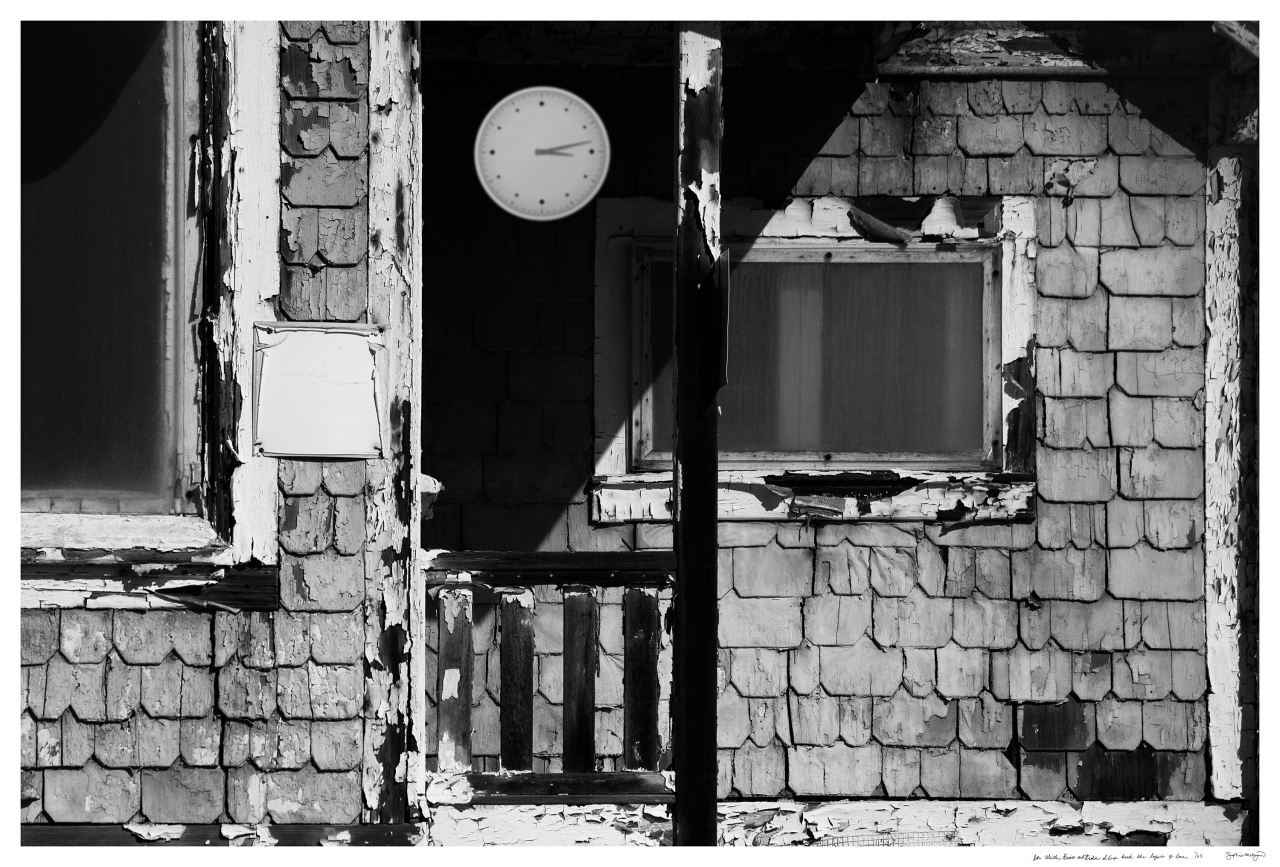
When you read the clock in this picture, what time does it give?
3:13
